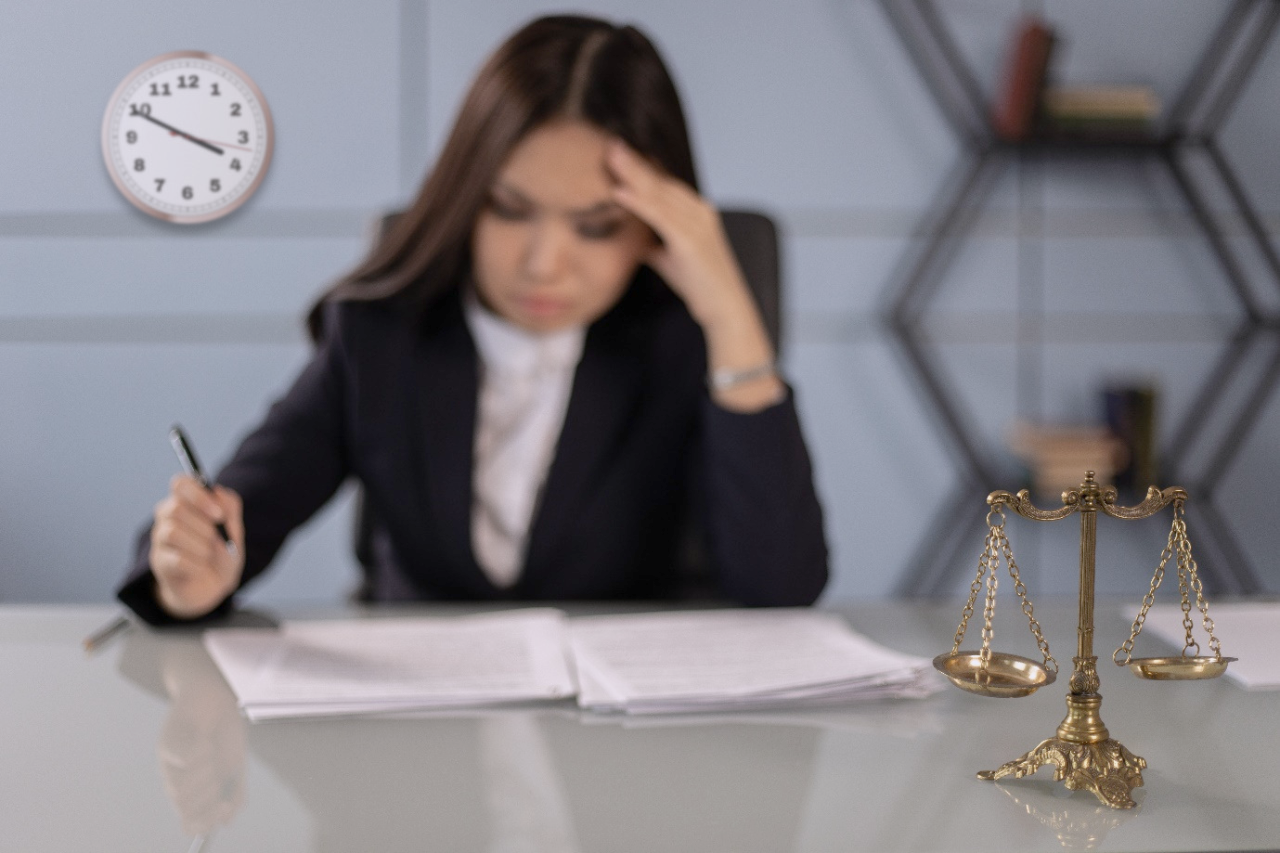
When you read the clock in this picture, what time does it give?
3:49:17
